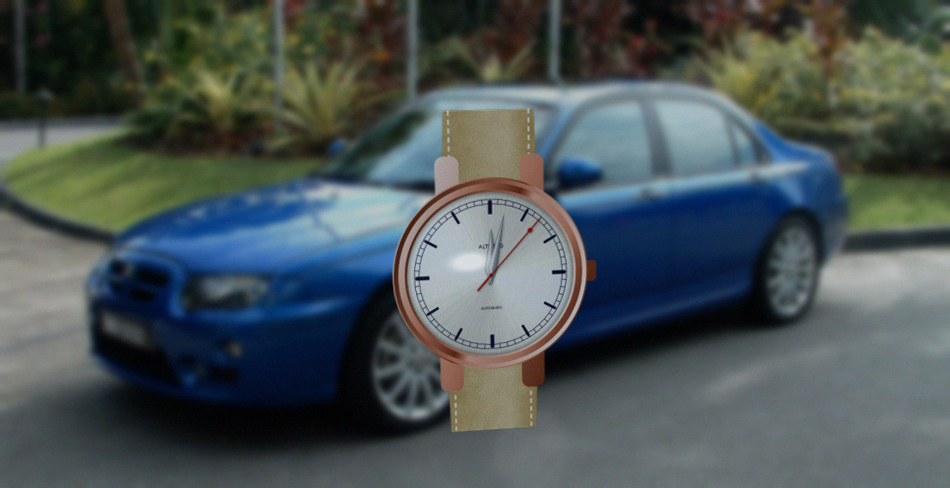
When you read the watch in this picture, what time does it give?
12:02:07
